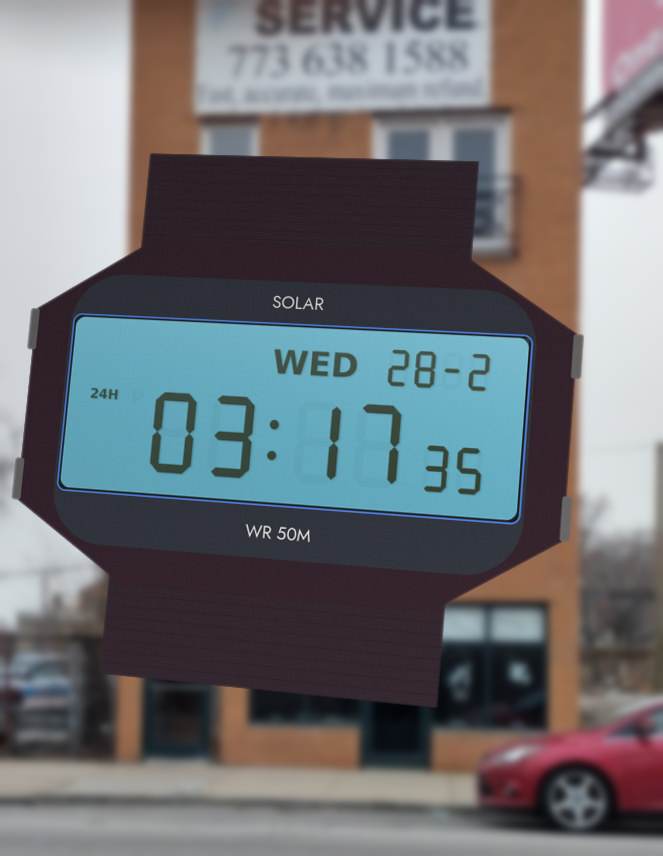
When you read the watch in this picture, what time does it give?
3:17:35
